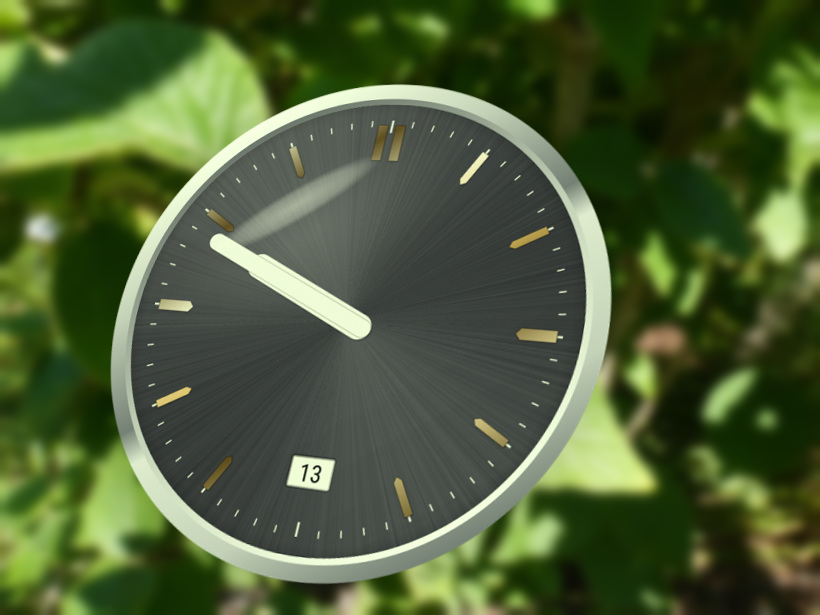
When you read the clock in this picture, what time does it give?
9:49
